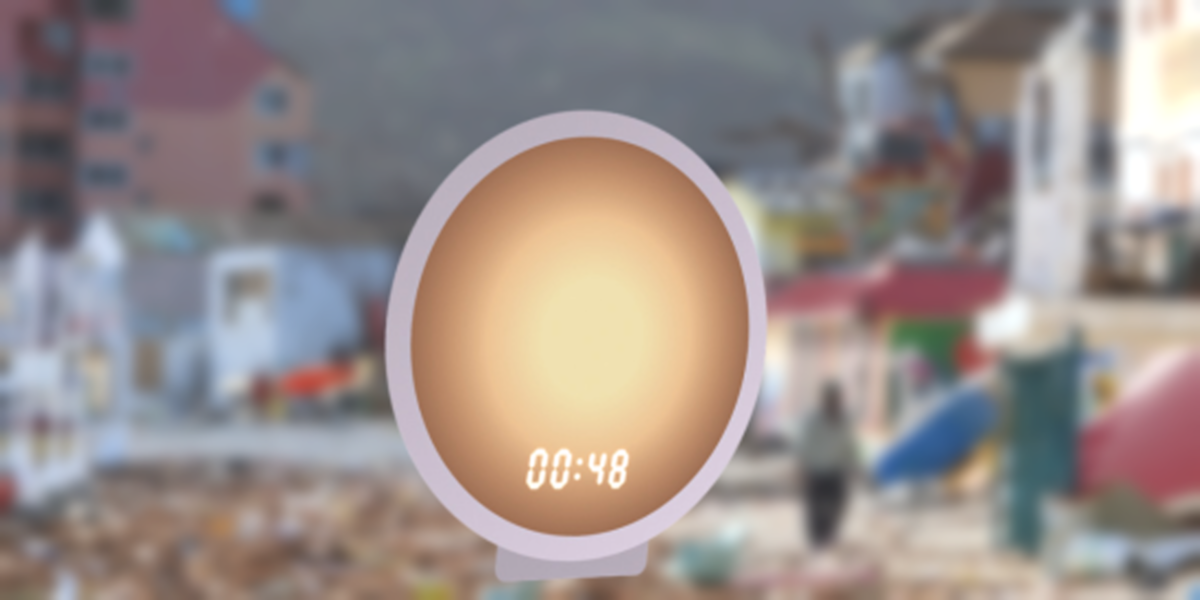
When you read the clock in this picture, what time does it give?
0:48
